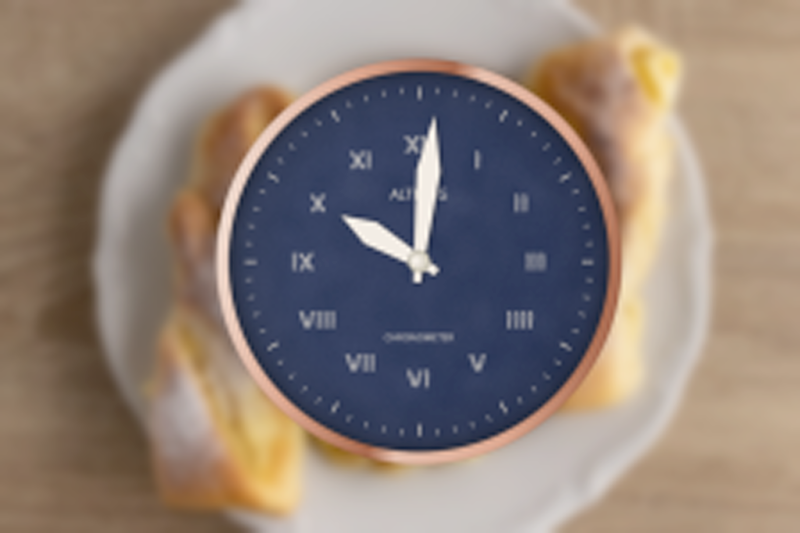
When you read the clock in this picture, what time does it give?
10:01
